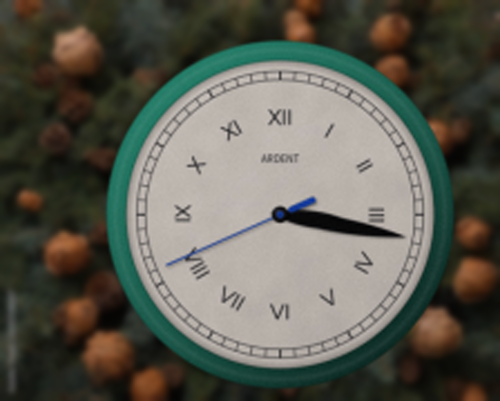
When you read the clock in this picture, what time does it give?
3:16:41
